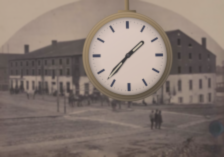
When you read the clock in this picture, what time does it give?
1:37
